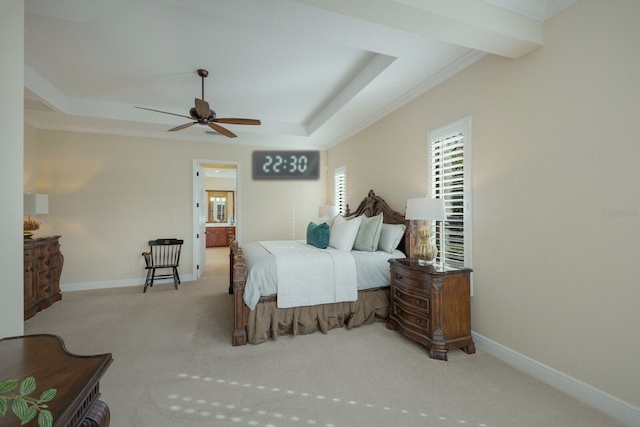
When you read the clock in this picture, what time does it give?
22:30
